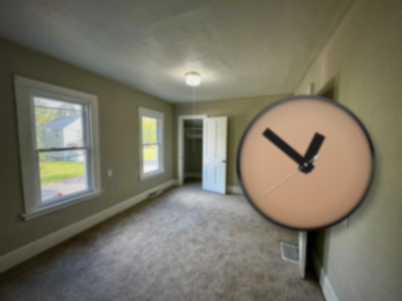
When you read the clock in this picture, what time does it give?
12:51:39
